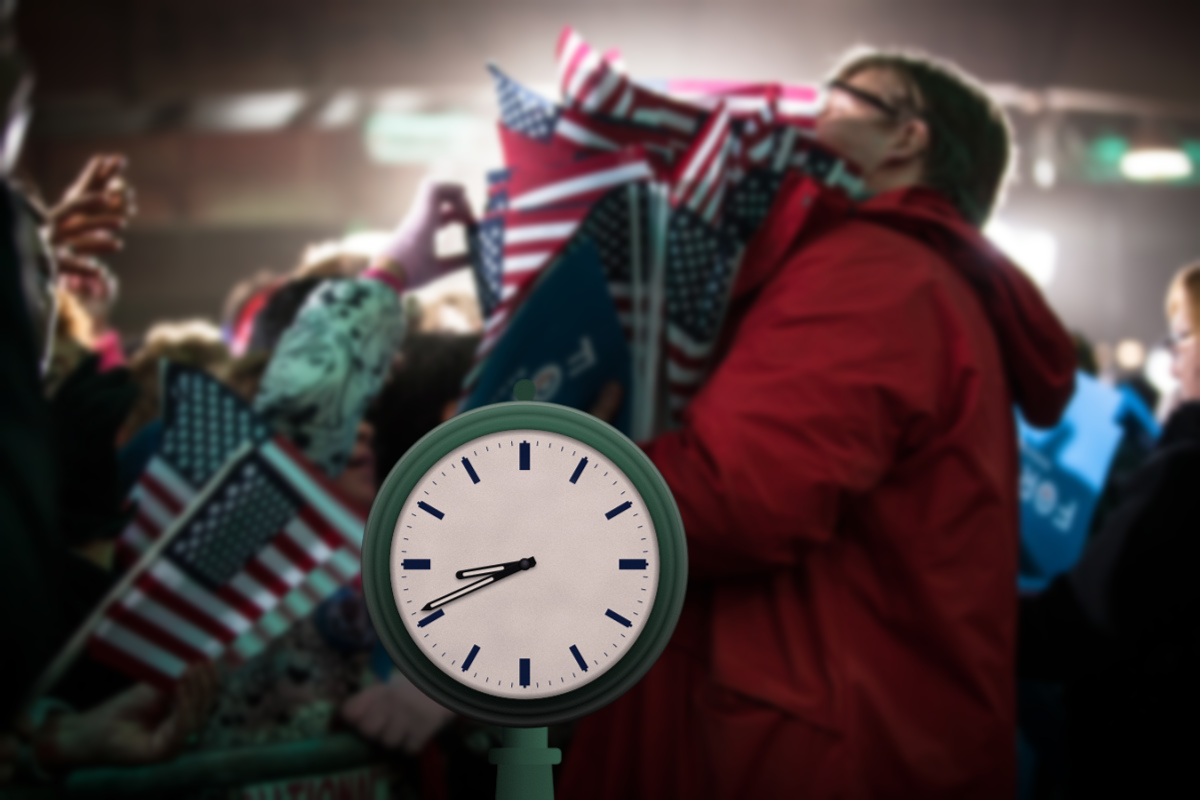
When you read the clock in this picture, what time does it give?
8:41
